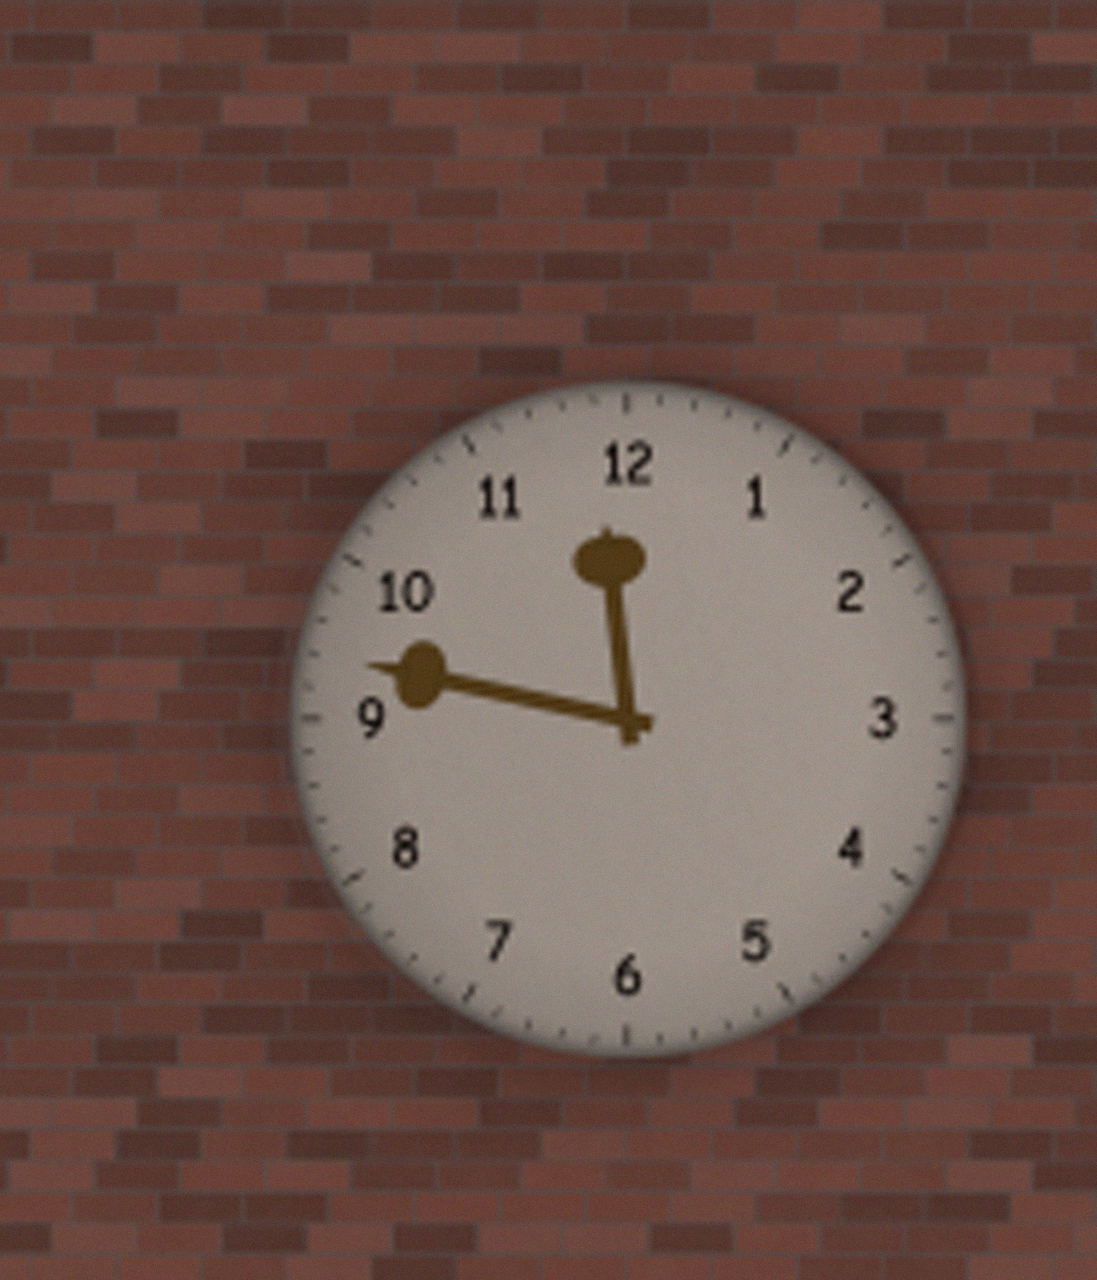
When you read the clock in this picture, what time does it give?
11:47
